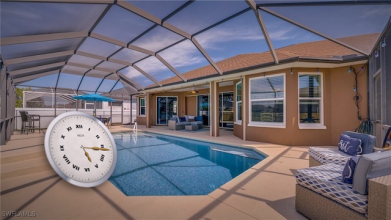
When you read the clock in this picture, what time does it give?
5:16
